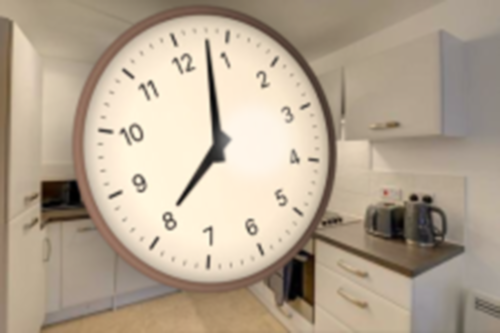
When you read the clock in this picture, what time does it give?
8:03
